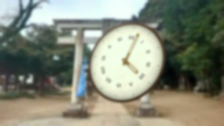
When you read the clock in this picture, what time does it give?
4:02
